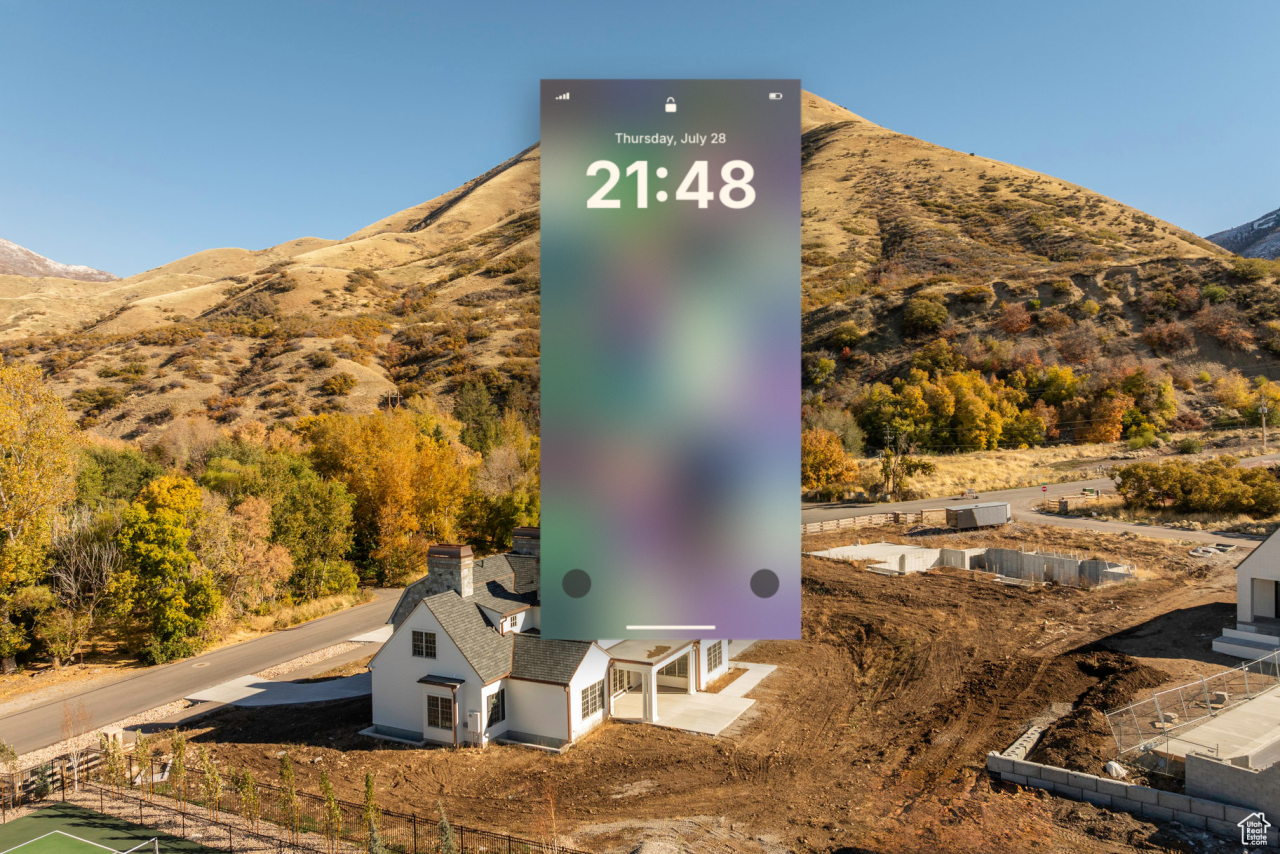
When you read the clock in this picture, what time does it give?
21:48
